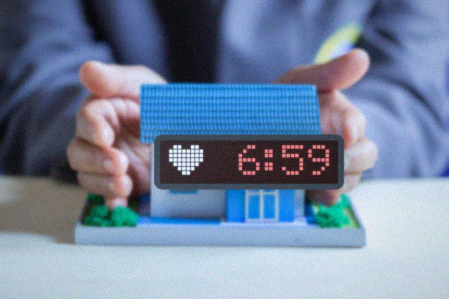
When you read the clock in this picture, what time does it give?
6:59
